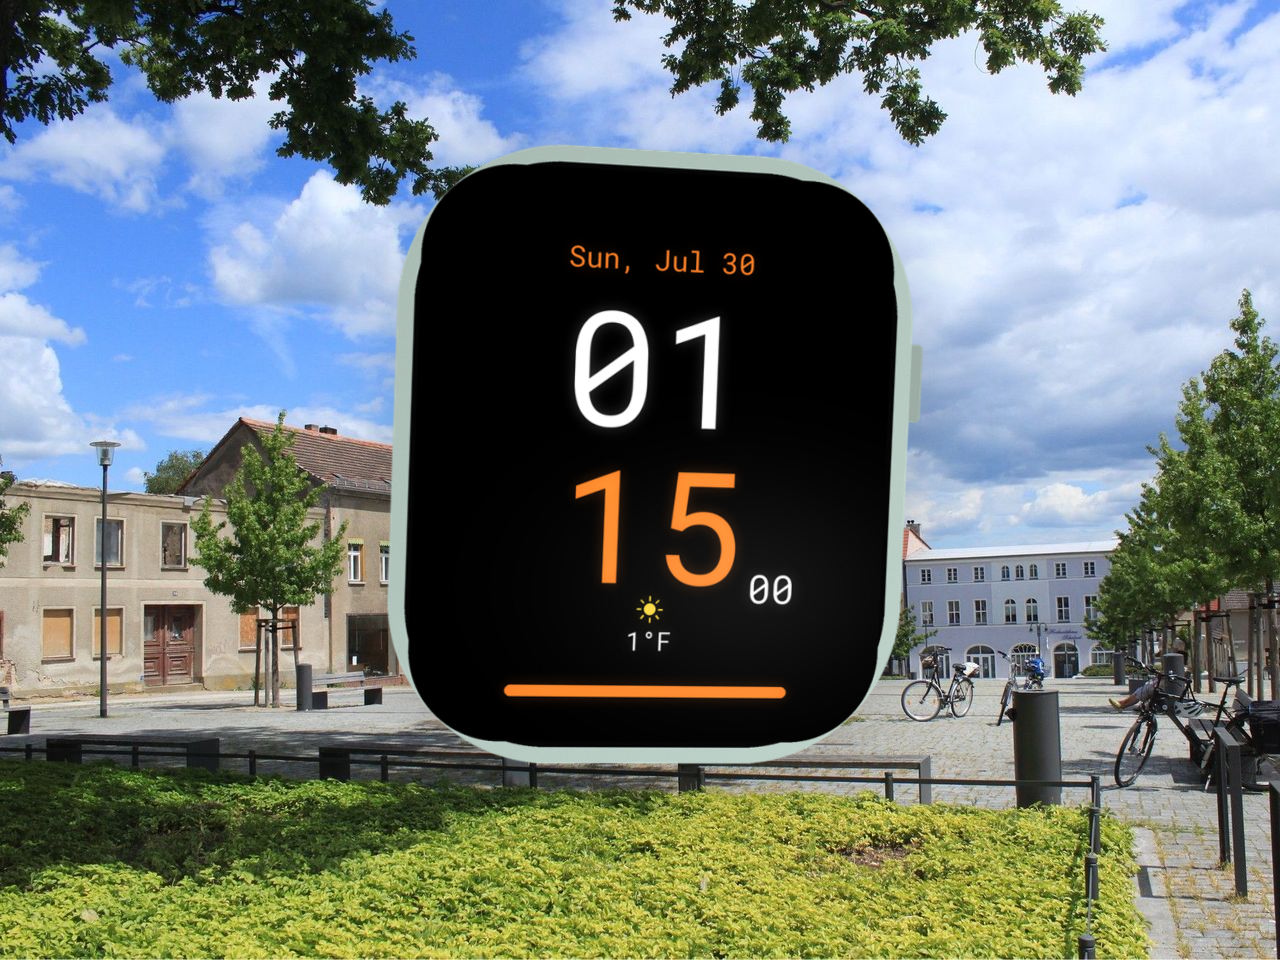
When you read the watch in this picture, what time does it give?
1:15:00
